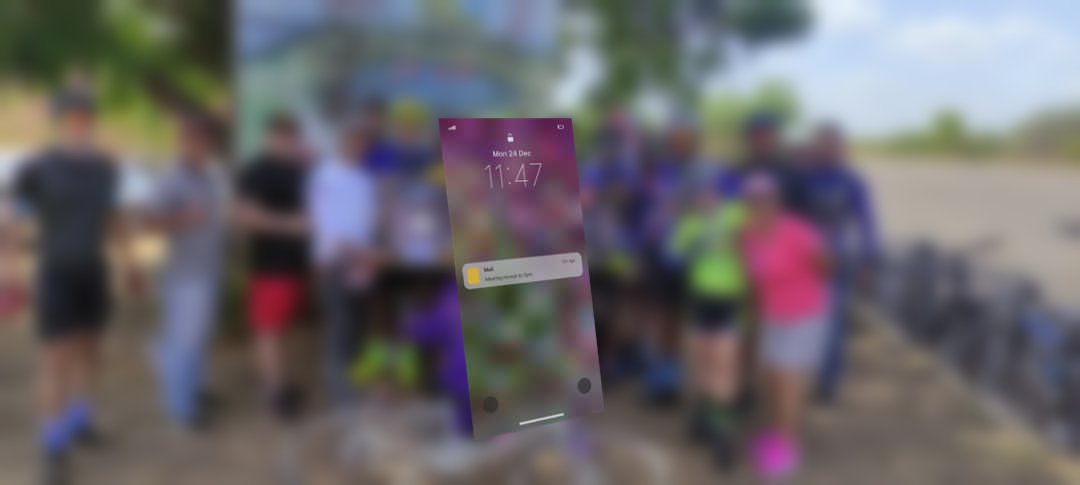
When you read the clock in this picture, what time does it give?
11:47
